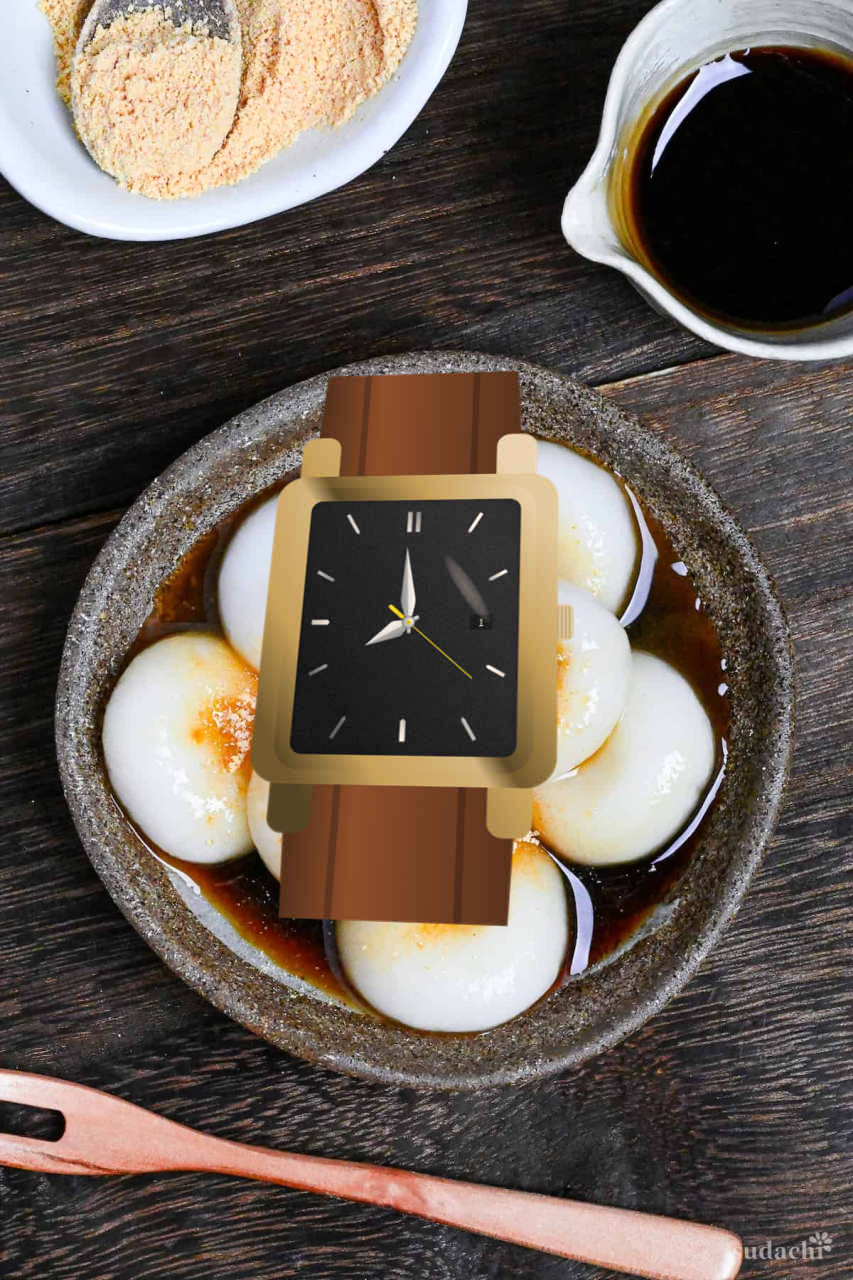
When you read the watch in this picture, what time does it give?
7:59:22
